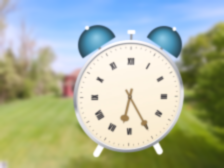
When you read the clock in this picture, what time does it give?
6:25
